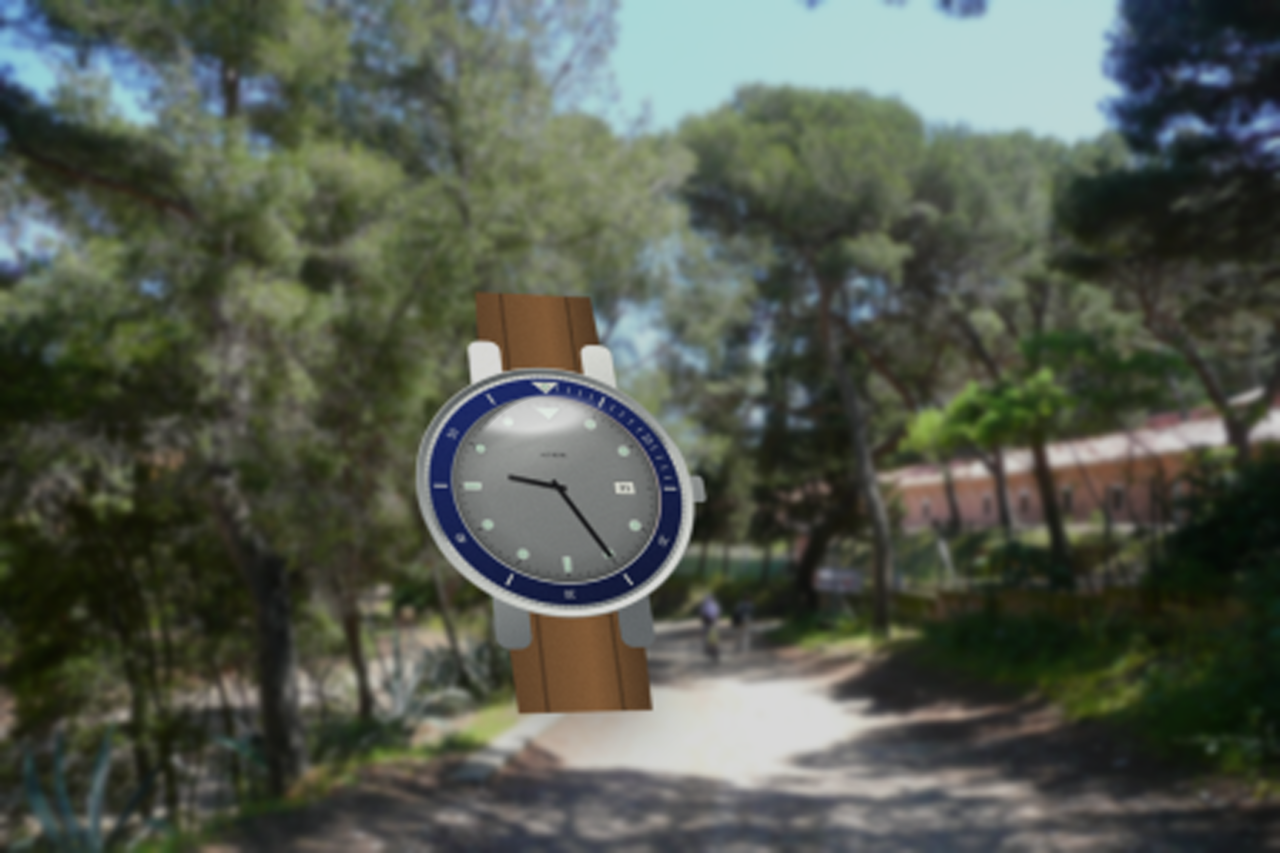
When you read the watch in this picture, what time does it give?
9:25
